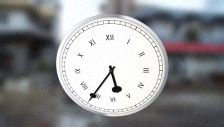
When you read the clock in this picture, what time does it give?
5:36
